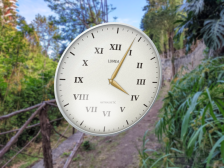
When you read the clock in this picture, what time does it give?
4:04
